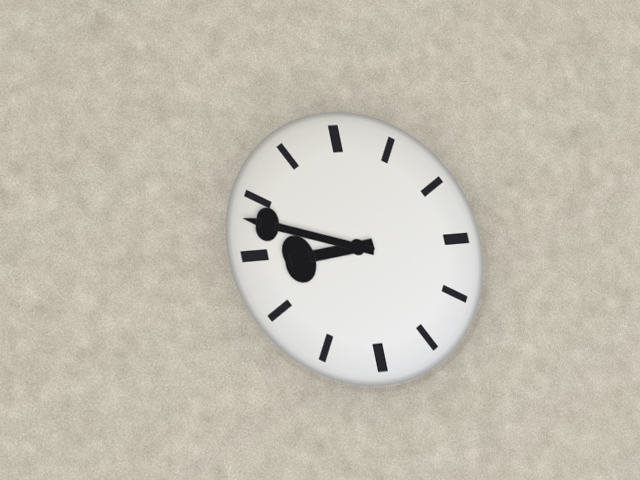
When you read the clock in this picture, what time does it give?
8:48
